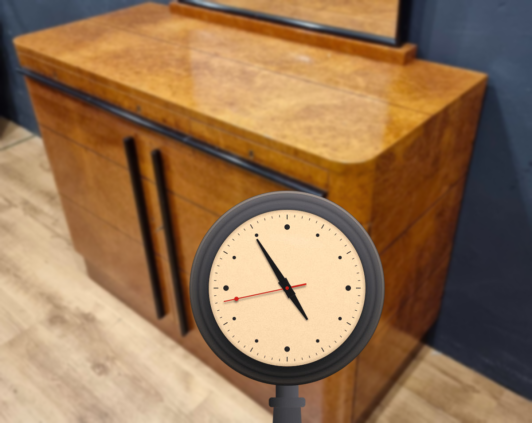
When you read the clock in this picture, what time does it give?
4:54:43
